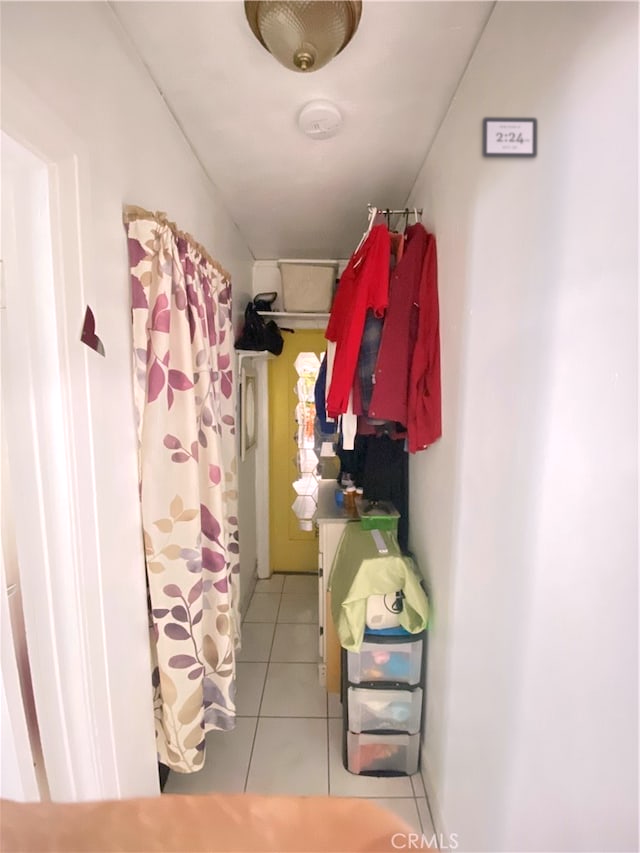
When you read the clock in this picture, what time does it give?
2:24
